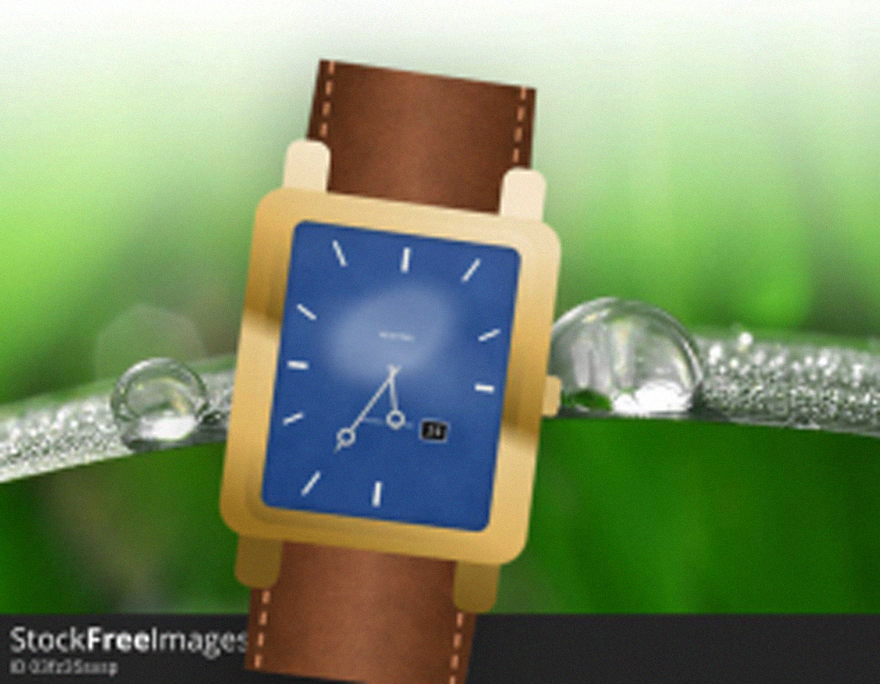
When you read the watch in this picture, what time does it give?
5:35
